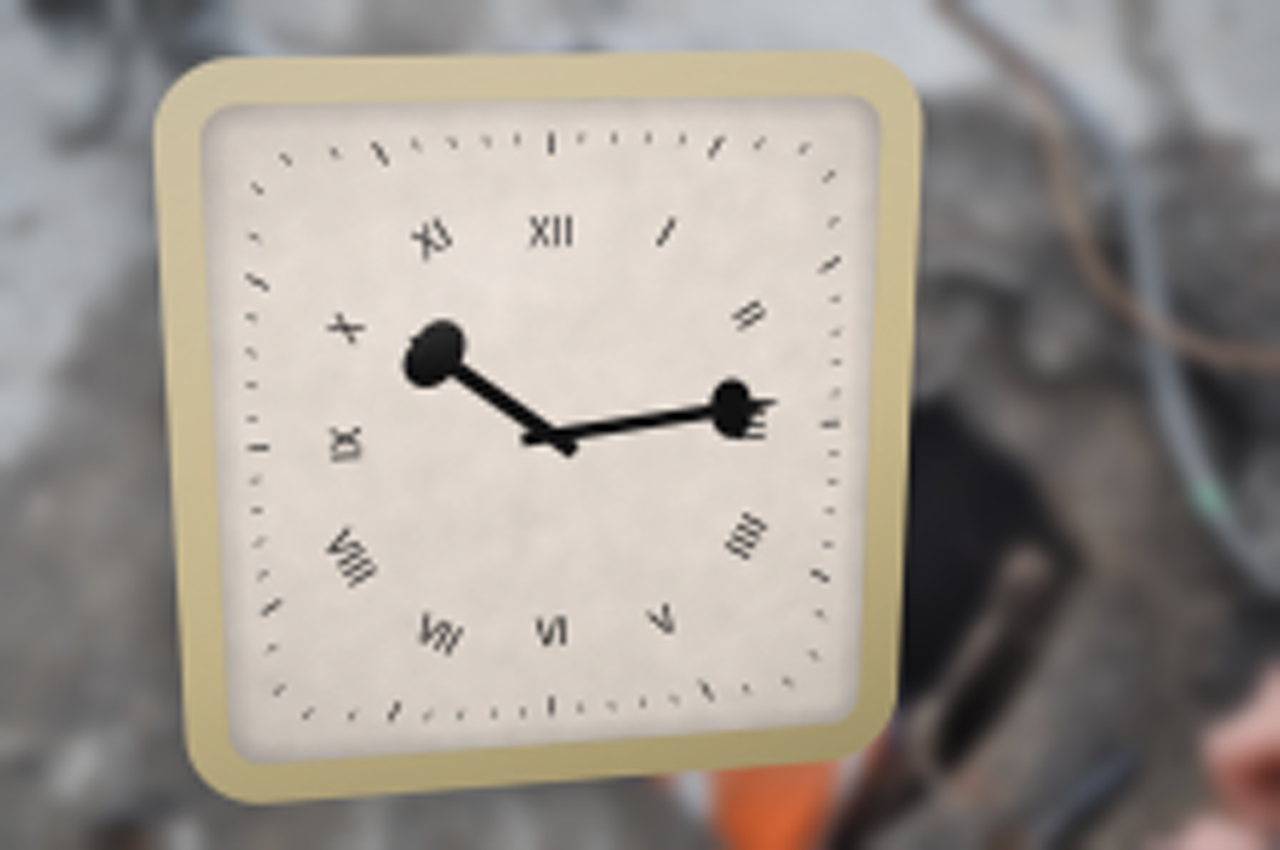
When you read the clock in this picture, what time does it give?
10:14
